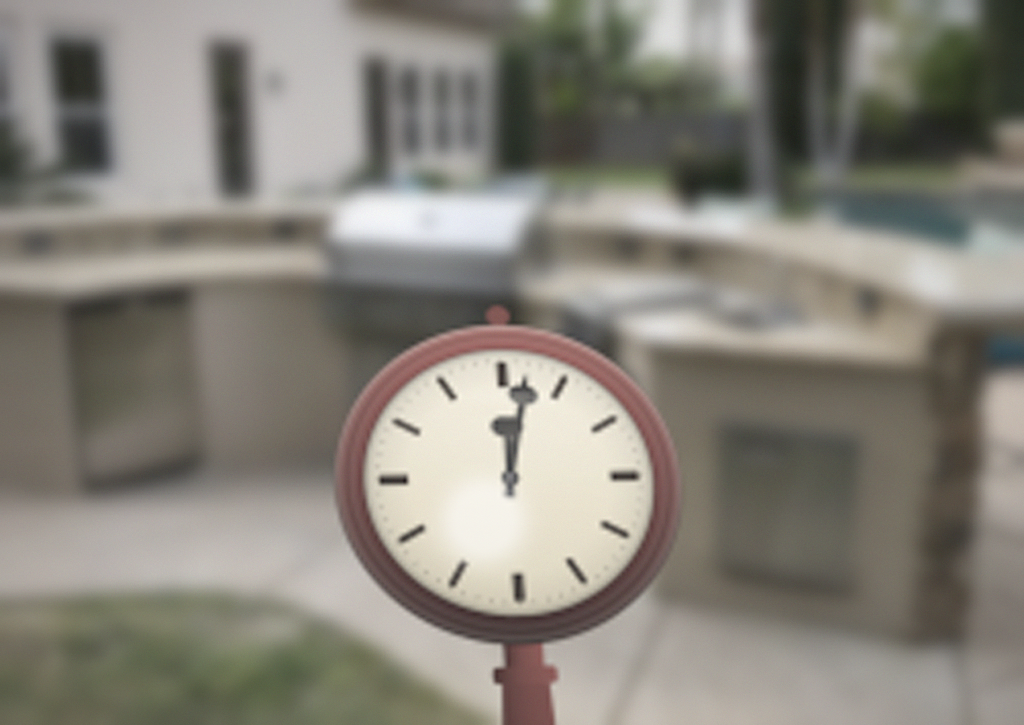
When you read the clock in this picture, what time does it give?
12:02
